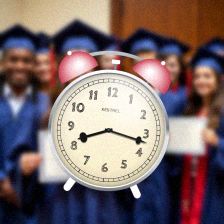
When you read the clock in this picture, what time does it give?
8:17
